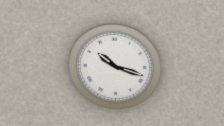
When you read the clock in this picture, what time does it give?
10:18
